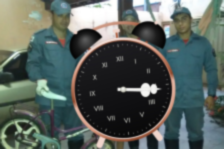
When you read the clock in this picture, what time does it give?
3:16
